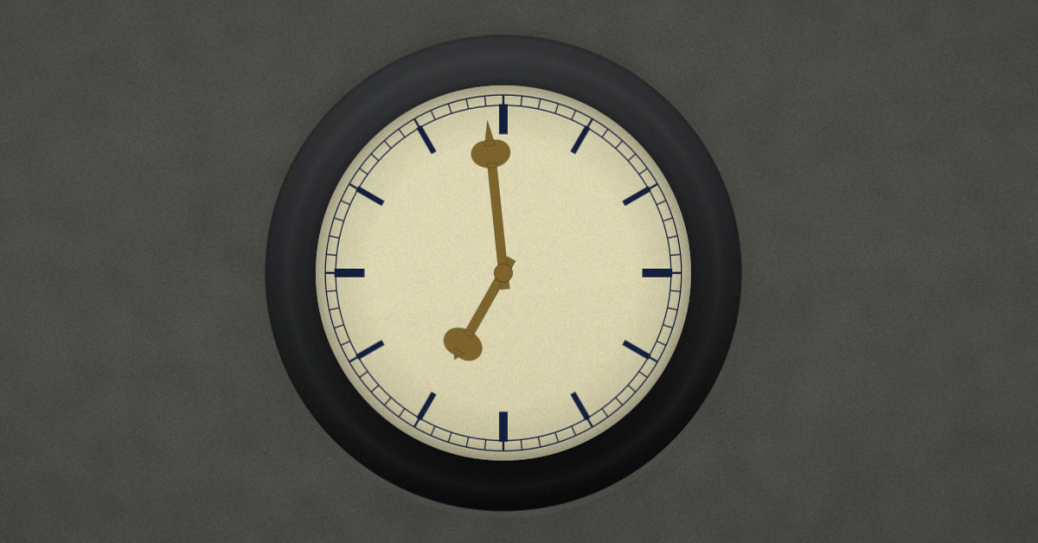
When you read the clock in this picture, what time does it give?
6:59
